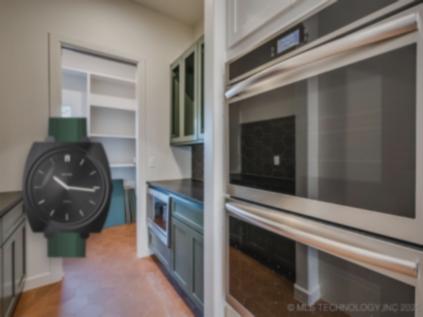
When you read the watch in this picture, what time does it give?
10:16
